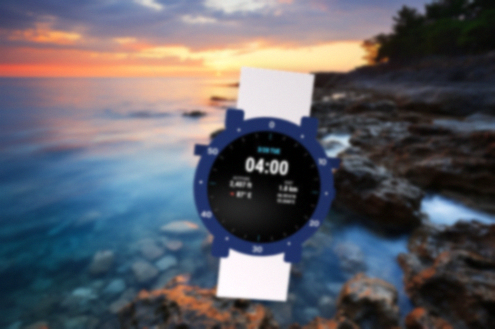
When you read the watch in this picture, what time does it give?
4:00
